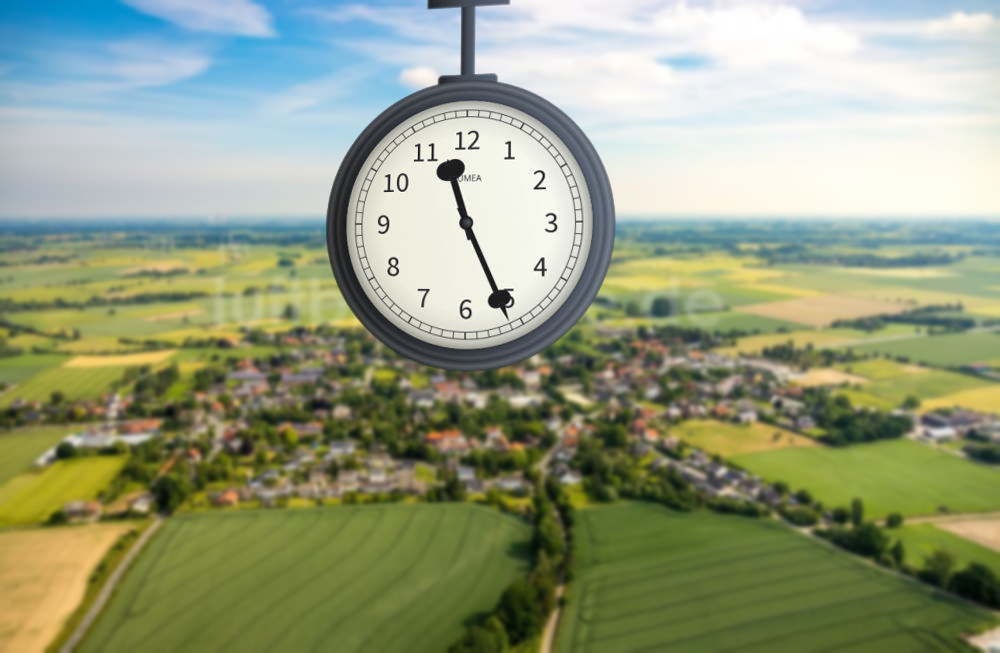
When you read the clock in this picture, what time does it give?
11:26
